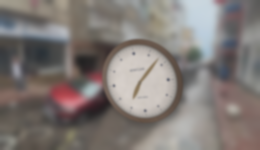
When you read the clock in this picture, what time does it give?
7:08
